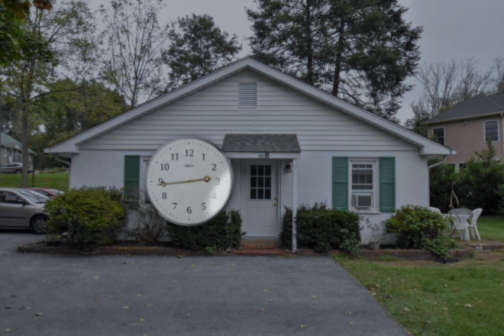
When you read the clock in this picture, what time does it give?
2:44
